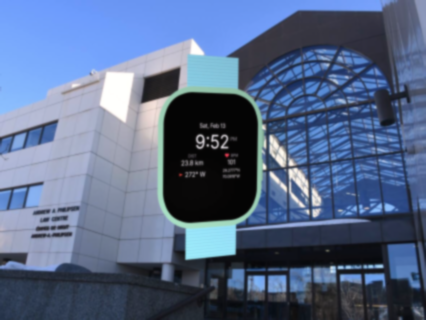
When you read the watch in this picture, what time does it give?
9:52
